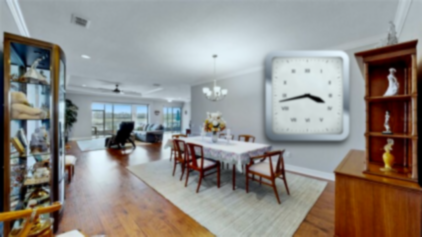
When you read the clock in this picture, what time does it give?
3:43
